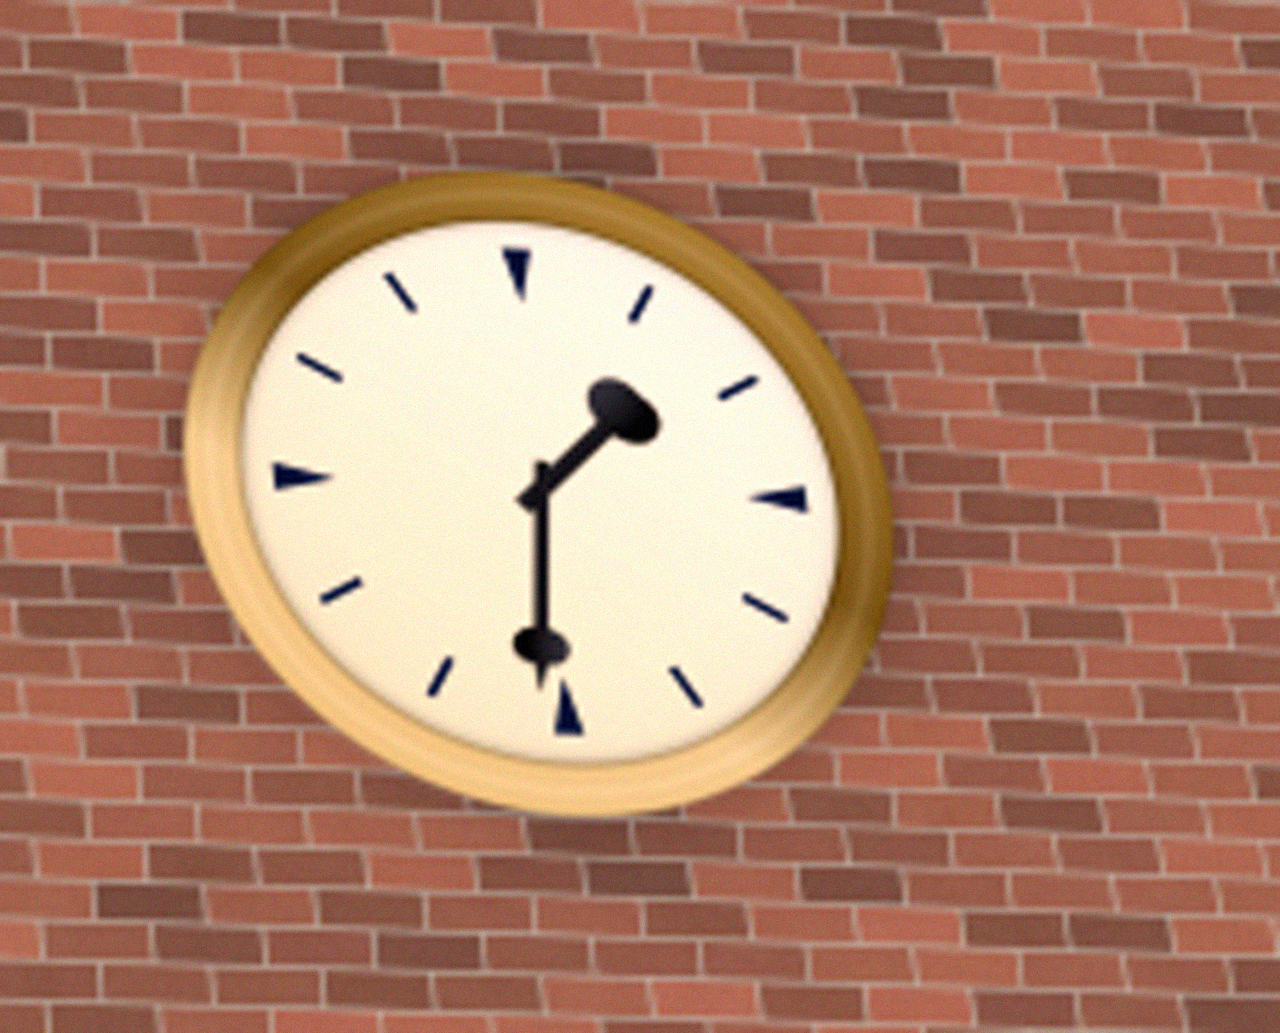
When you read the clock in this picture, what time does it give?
1:31
